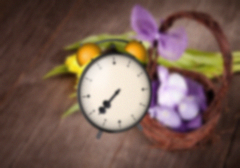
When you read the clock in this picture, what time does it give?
7:38
